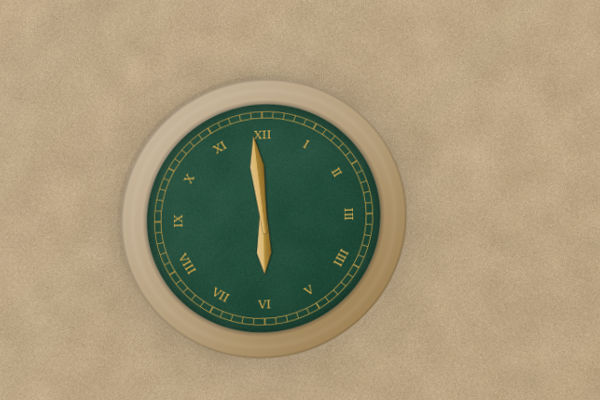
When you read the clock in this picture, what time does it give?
5:59
